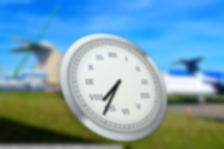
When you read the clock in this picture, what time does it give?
7:36
